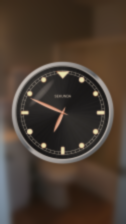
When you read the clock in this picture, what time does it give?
6:49
